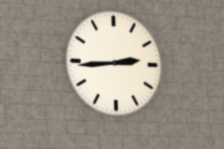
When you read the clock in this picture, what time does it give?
2:44
